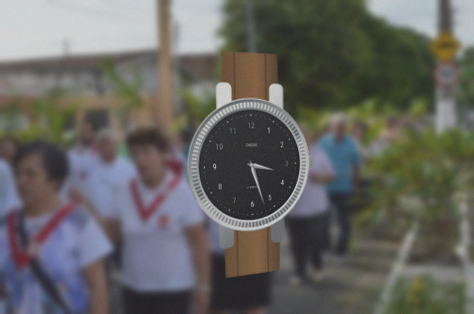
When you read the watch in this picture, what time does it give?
3:27
